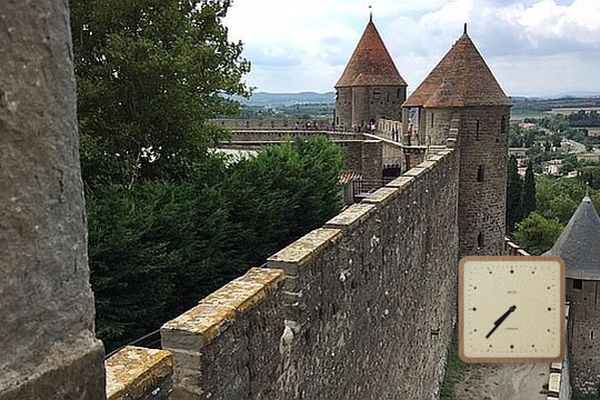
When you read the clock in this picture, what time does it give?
7:37
